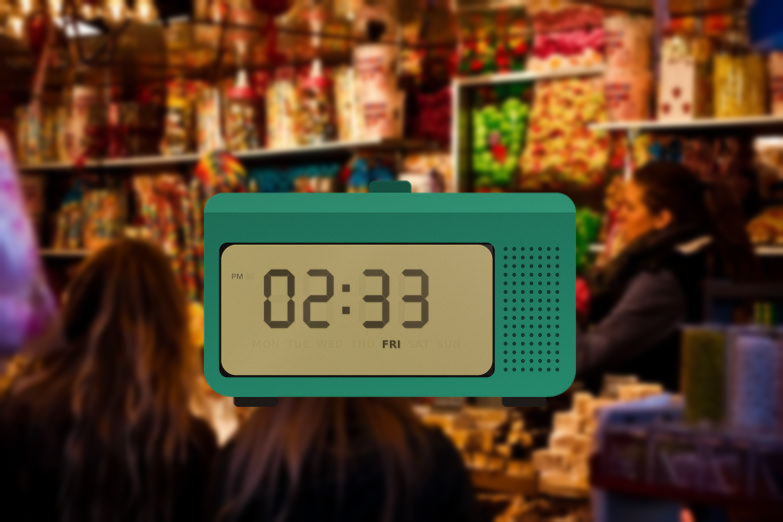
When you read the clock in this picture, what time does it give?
2:33
